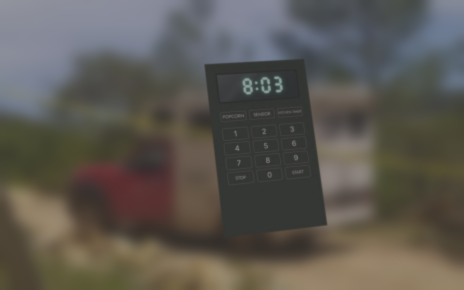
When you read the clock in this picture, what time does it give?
8:03
